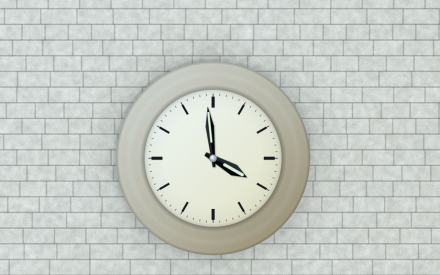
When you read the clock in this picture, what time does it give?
3:59
